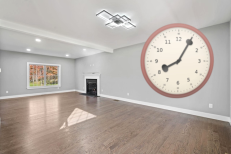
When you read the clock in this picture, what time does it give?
8:05
